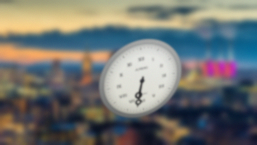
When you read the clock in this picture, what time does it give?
6:32
